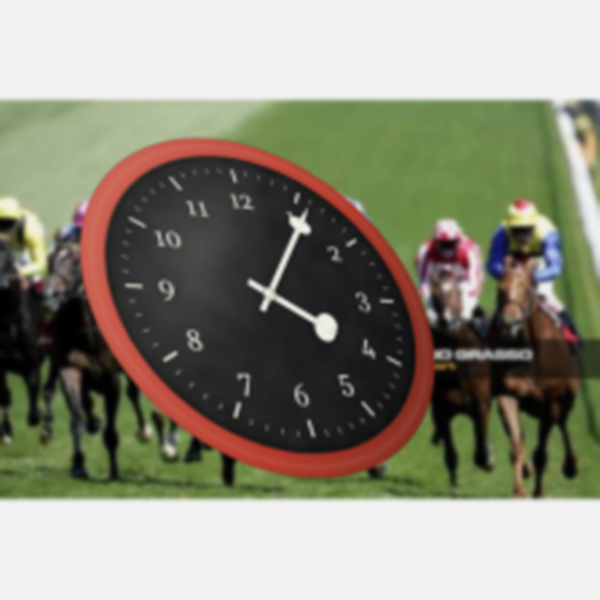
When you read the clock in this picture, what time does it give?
4:06
